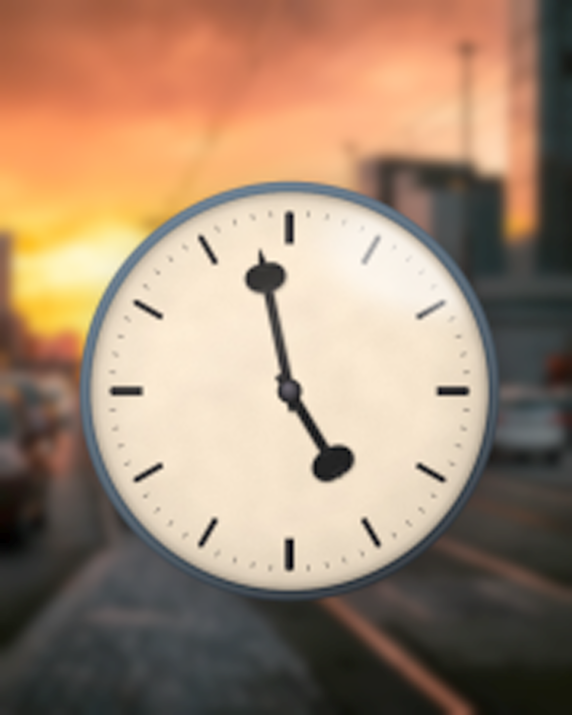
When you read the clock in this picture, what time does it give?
4:58
